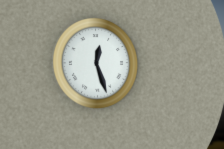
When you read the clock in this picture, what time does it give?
12:27
